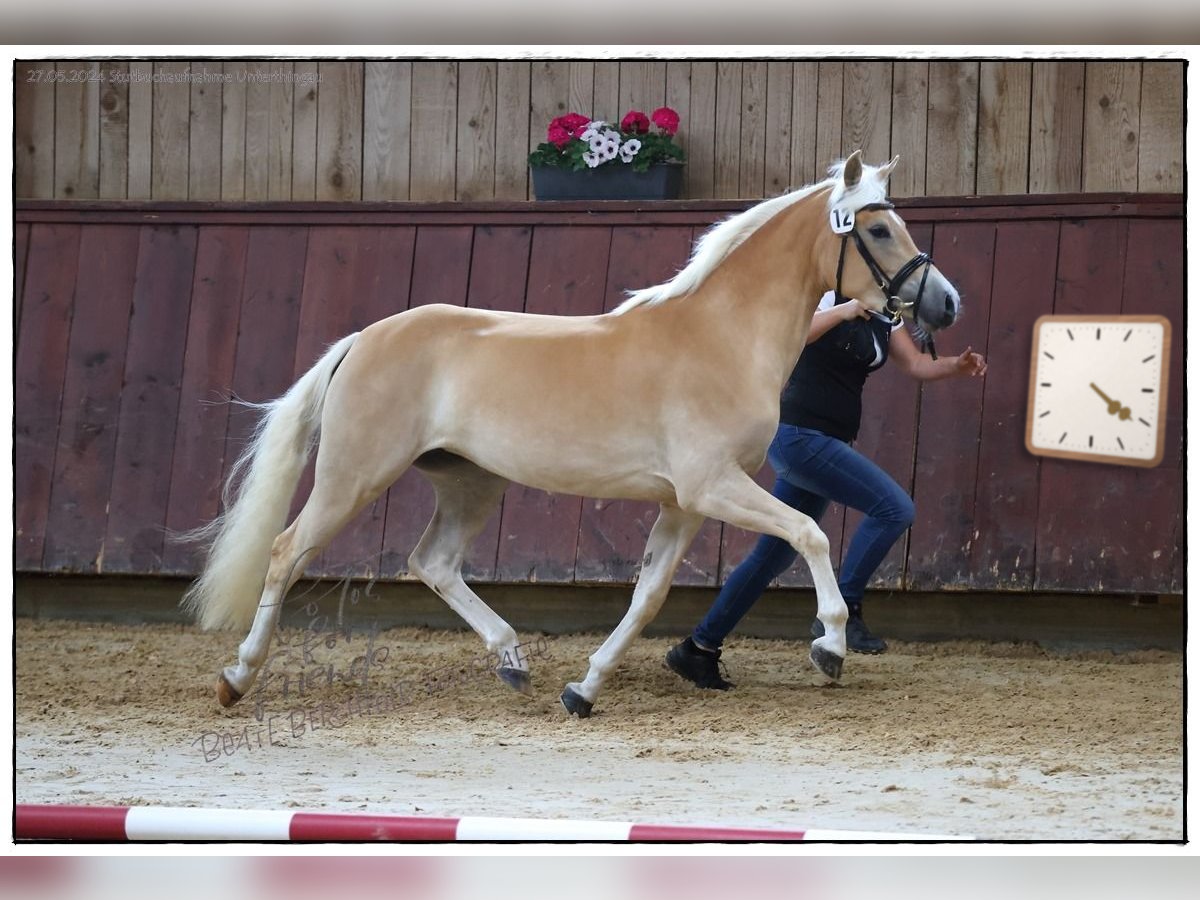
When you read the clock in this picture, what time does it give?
4:21
